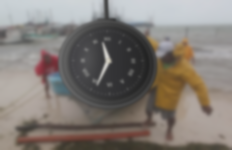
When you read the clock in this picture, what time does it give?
11:34
